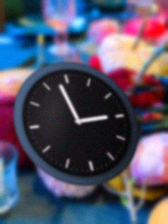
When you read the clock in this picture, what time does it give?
2:58
